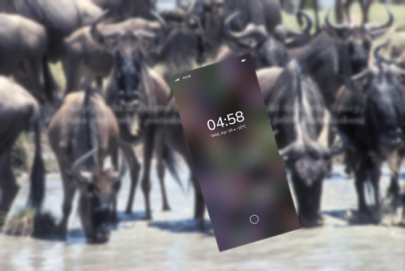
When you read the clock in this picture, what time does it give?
4:58
